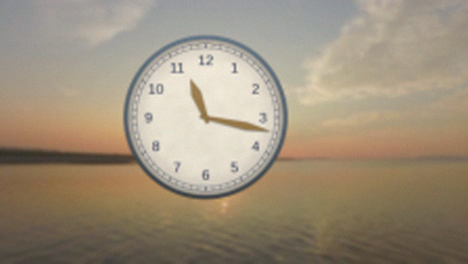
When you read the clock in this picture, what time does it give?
11:17
